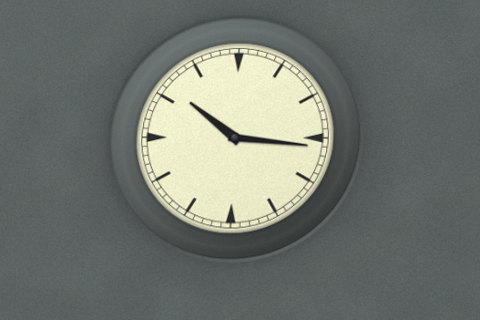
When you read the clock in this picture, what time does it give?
10:16
